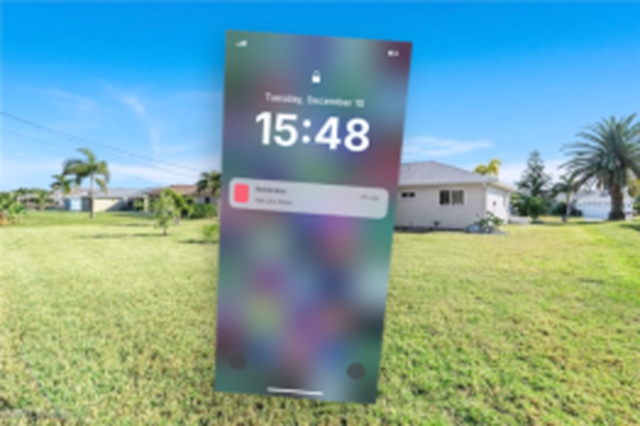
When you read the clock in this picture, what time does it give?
15:48
